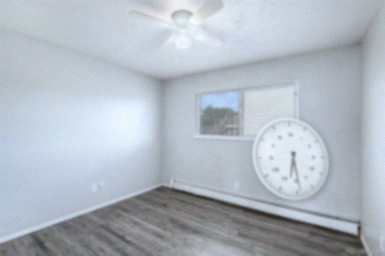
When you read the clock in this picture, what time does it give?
6:29
